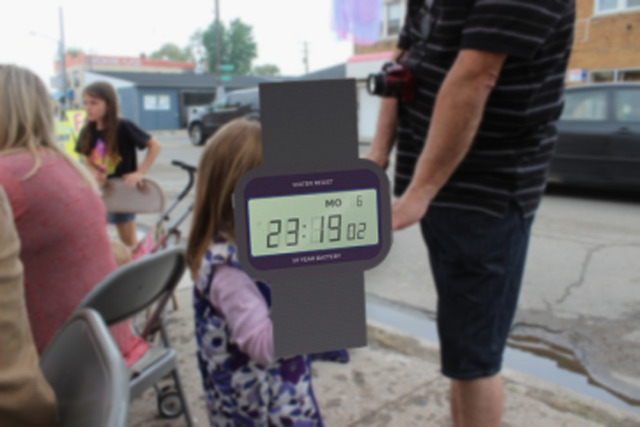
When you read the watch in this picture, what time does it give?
23:19:02
